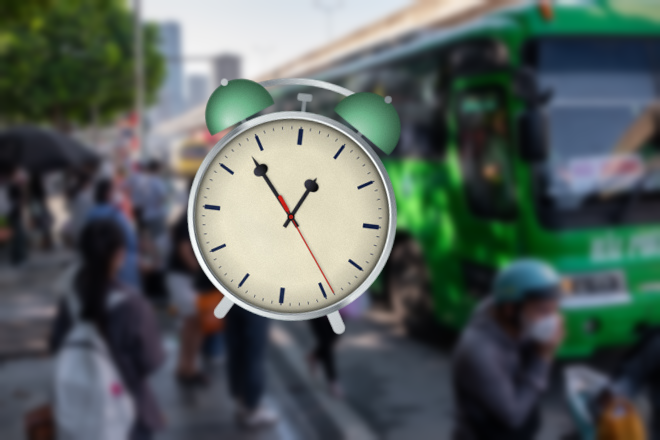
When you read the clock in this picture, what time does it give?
12:53:24
